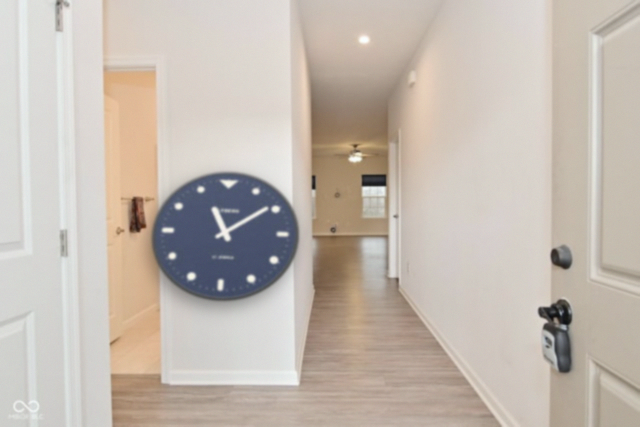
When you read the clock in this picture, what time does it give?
11:09
